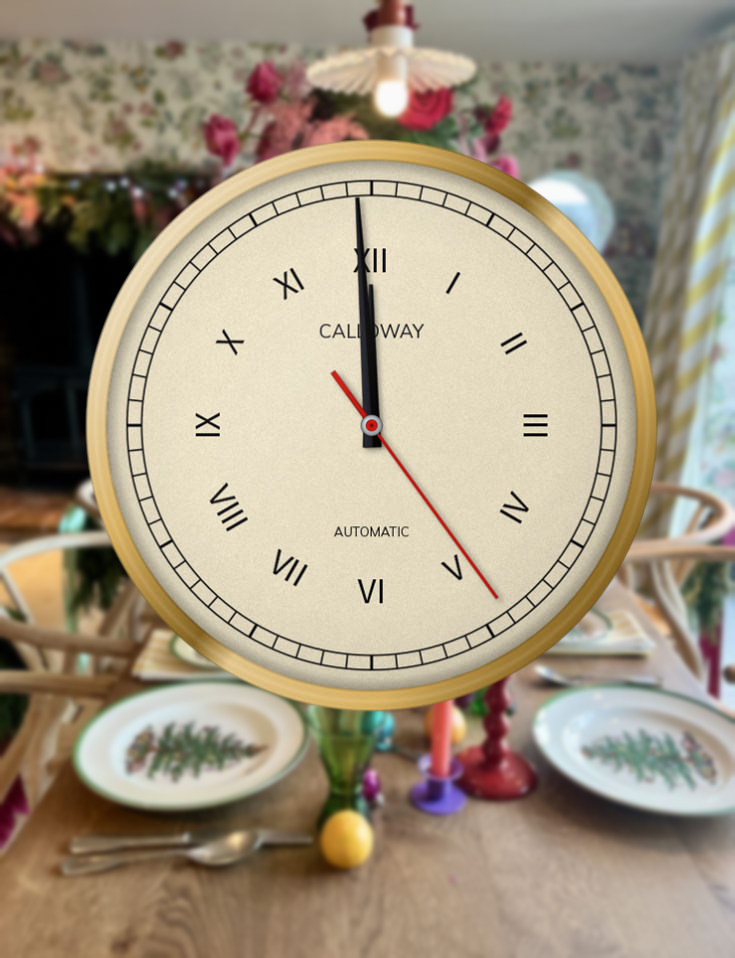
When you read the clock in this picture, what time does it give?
11:59:24
